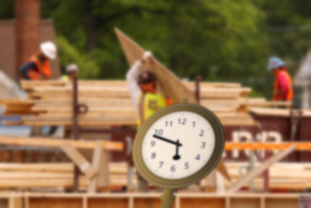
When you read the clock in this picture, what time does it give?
5:48
